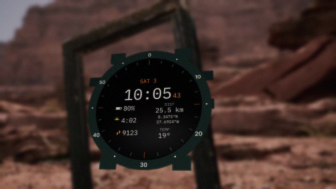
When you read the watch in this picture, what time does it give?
10:05
